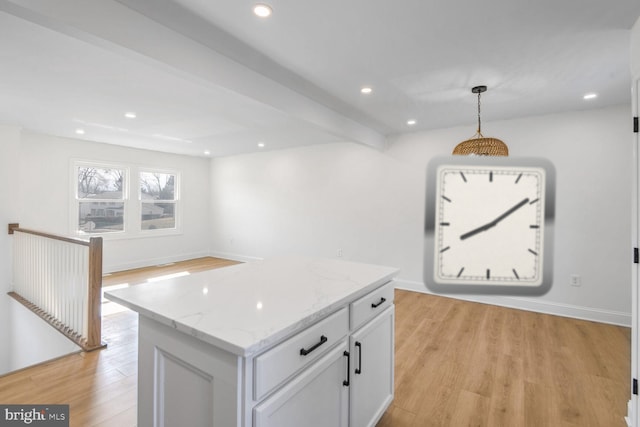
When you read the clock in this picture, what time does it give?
8:09
